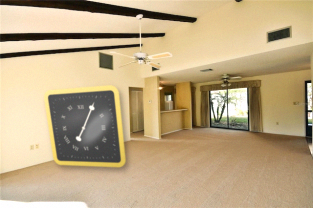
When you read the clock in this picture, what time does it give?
7:05
